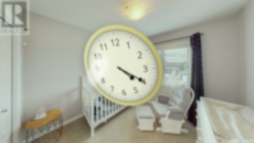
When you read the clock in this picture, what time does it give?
4:20
